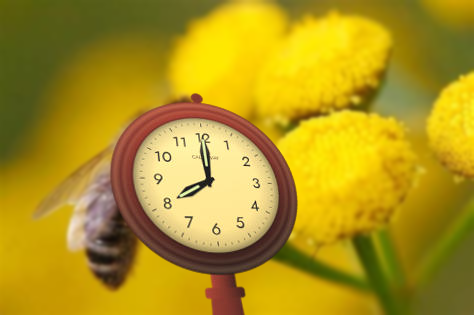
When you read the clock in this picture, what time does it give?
8:00
